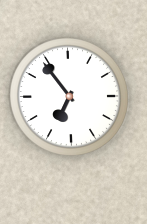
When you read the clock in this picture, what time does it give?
6:54
